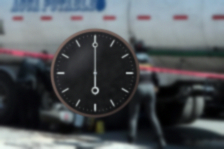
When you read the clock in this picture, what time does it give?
6:00
